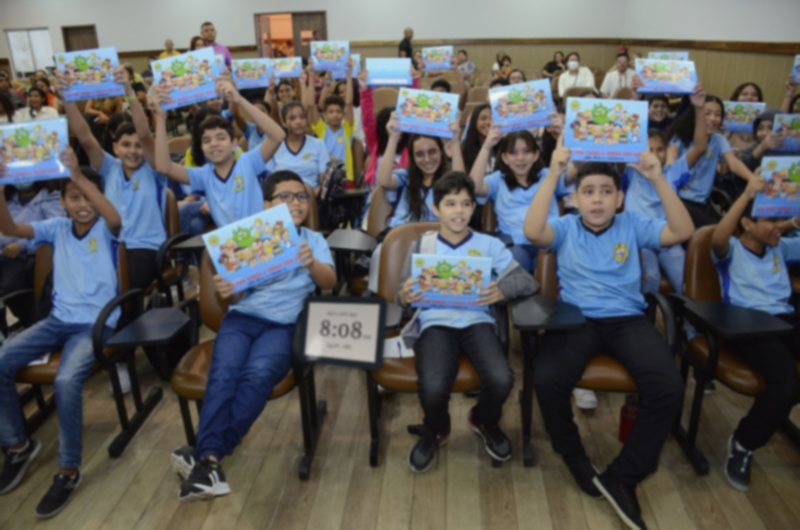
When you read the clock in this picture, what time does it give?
8:08
